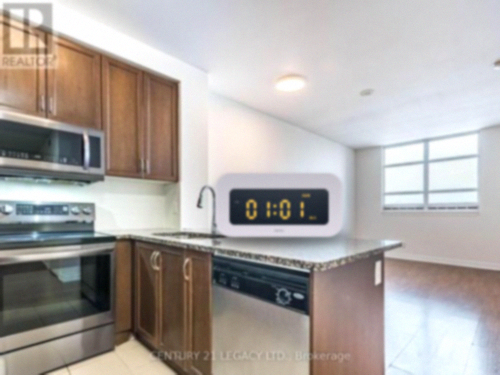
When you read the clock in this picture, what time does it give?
1:01
